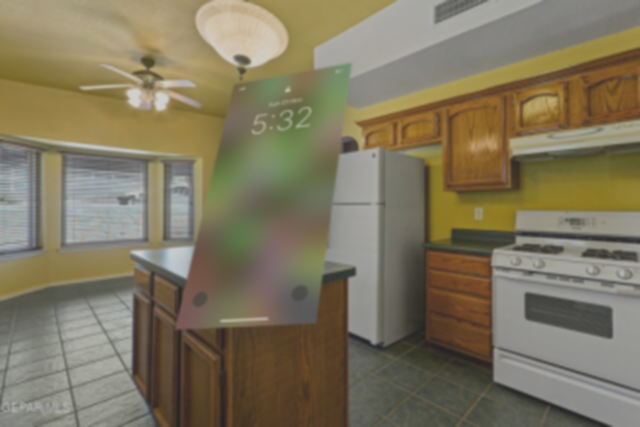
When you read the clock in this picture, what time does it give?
5:32
